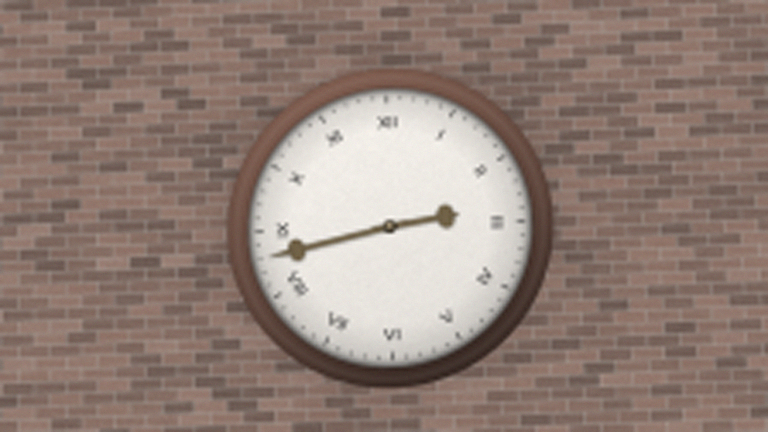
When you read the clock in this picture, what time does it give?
2:43
